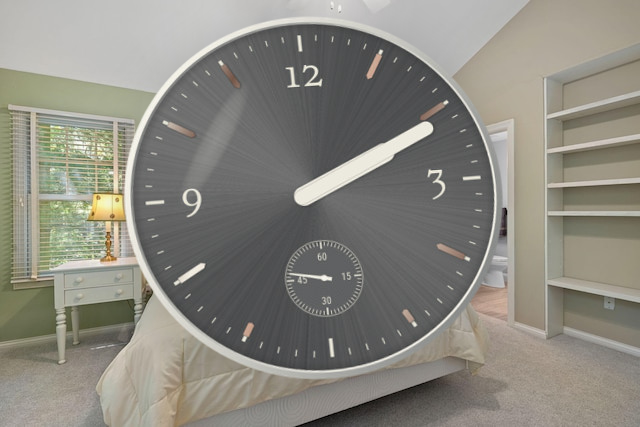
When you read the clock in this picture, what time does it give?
2:10:47
